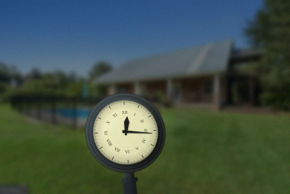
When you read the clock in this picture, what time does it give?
12:16
